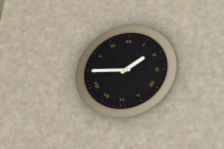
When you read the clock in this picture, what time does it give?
1:45
